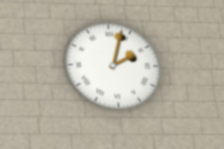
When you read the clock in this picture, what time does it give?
2:03
